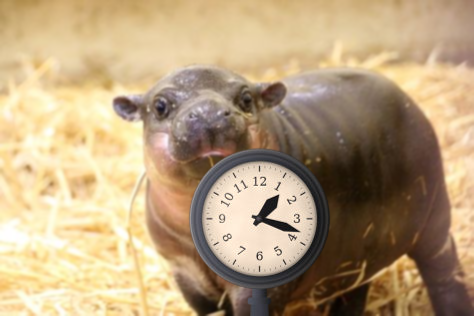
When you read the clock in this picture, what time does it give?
1:18
